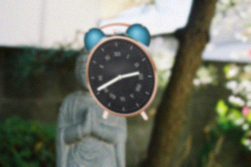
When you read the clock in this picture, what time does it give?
2:41
